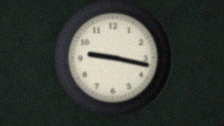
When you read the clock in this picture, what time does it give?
9:17
